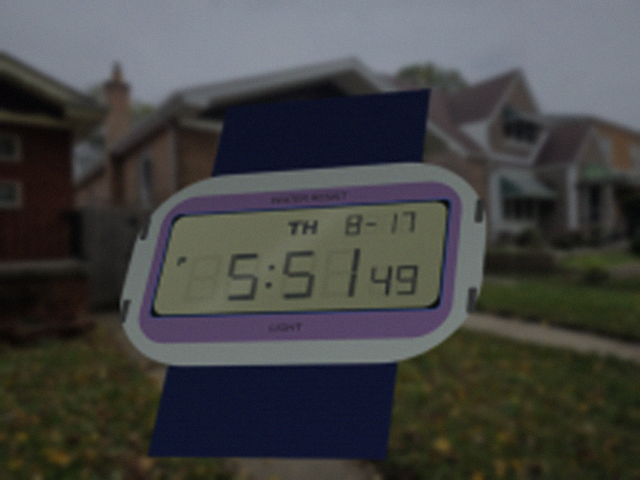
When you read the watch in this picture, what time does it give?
5:51:49
